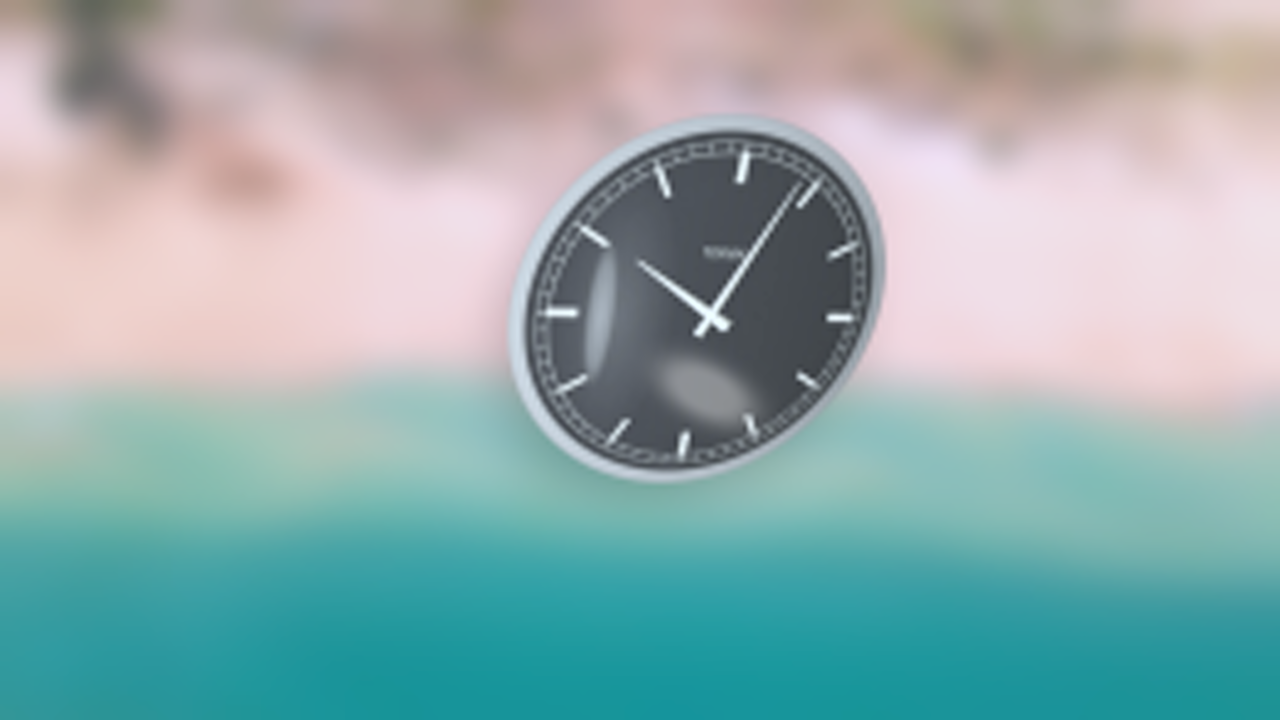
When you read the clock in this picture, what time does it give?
10:04
